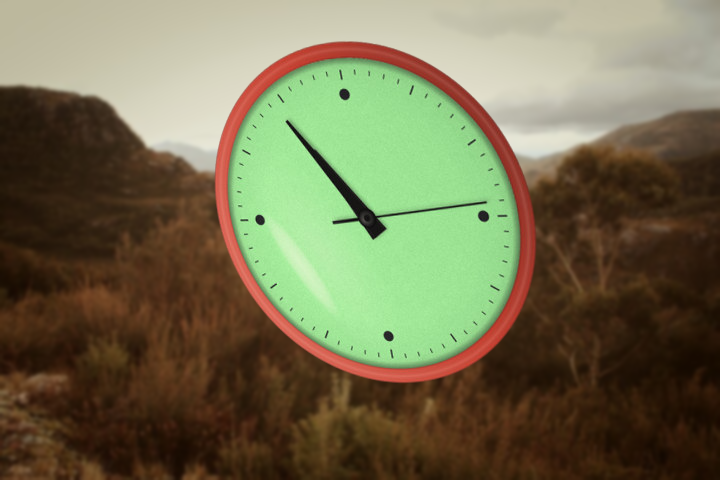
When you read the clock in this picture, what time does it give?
10:54:14
